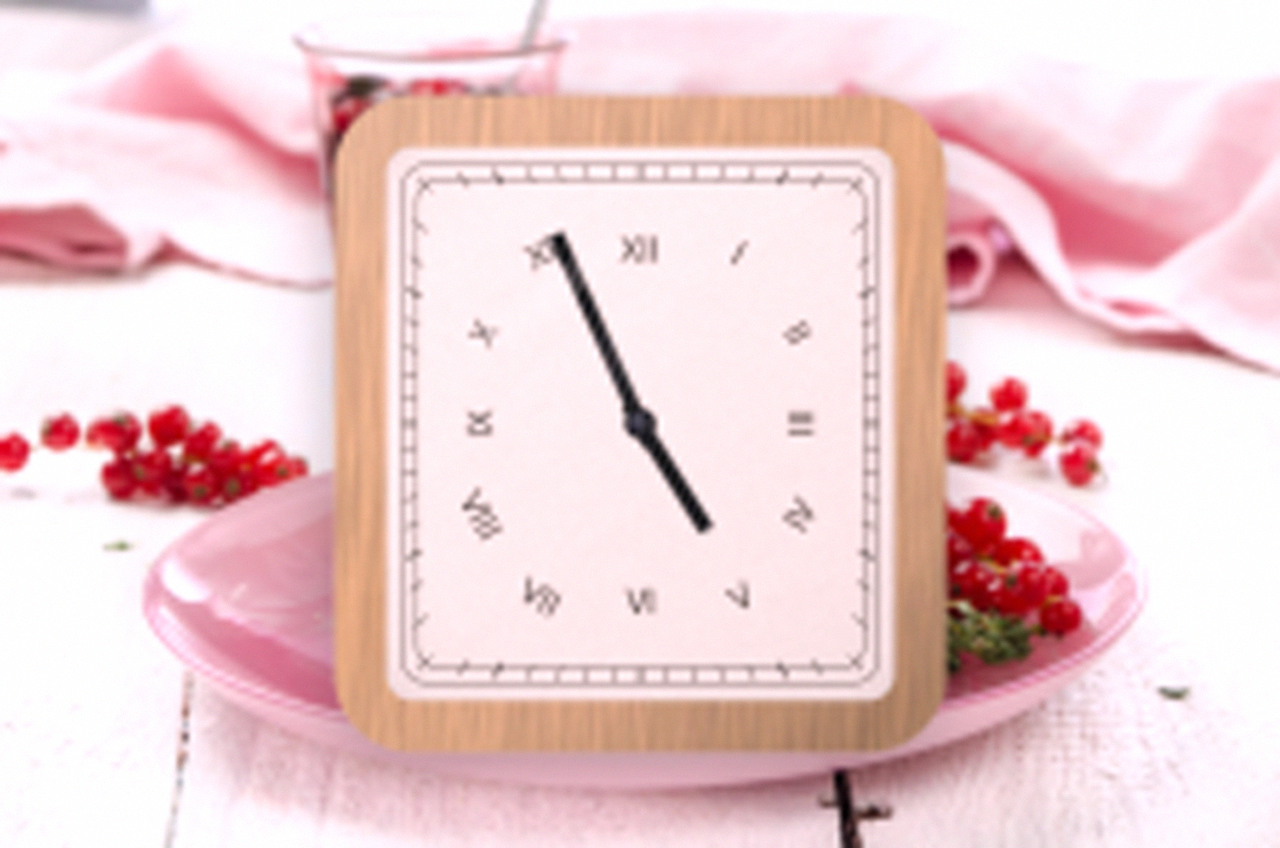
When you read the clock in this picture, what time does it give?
4:56
